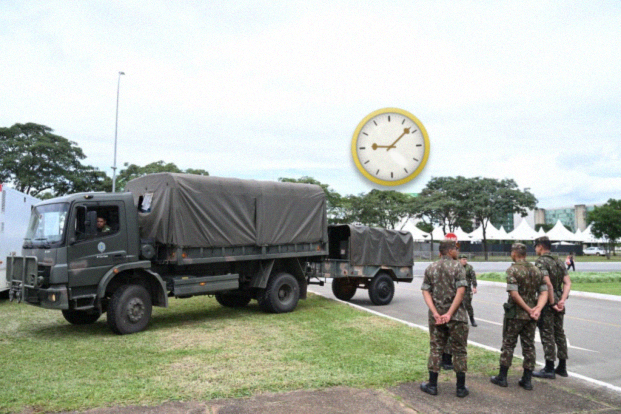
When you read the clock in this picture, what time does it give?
9:08
